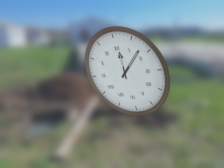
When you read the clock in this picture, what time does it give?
12:08
